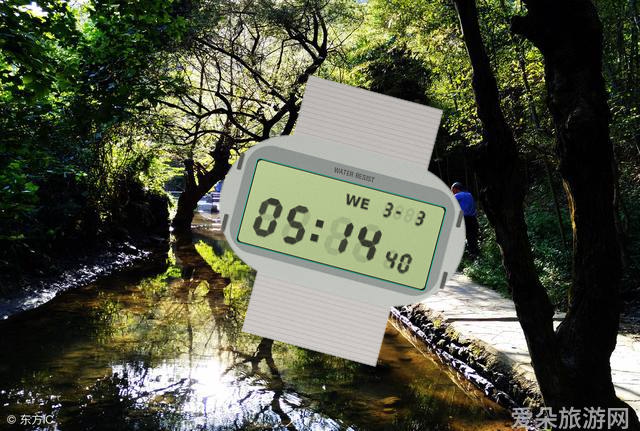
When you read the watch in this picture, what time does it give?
5:14:40
